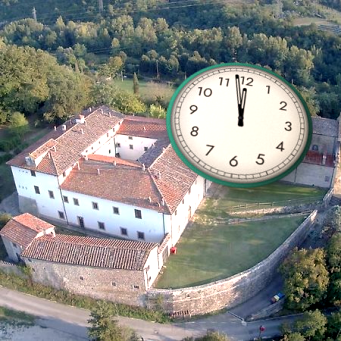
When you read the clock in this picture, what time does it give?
11:58
